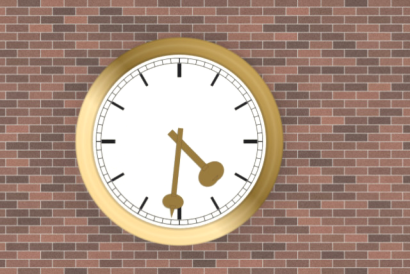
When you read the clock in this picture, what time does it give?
4:31
